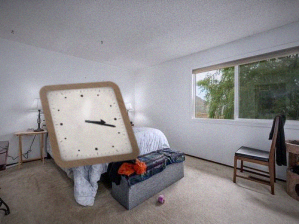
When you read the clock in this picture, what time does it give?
3:18
